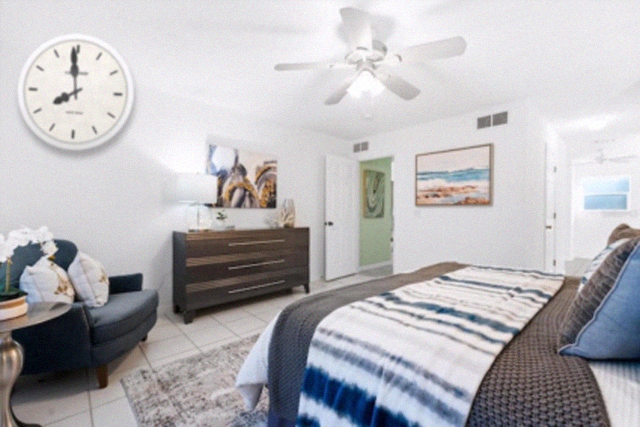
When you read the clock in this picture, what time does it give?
7:59
